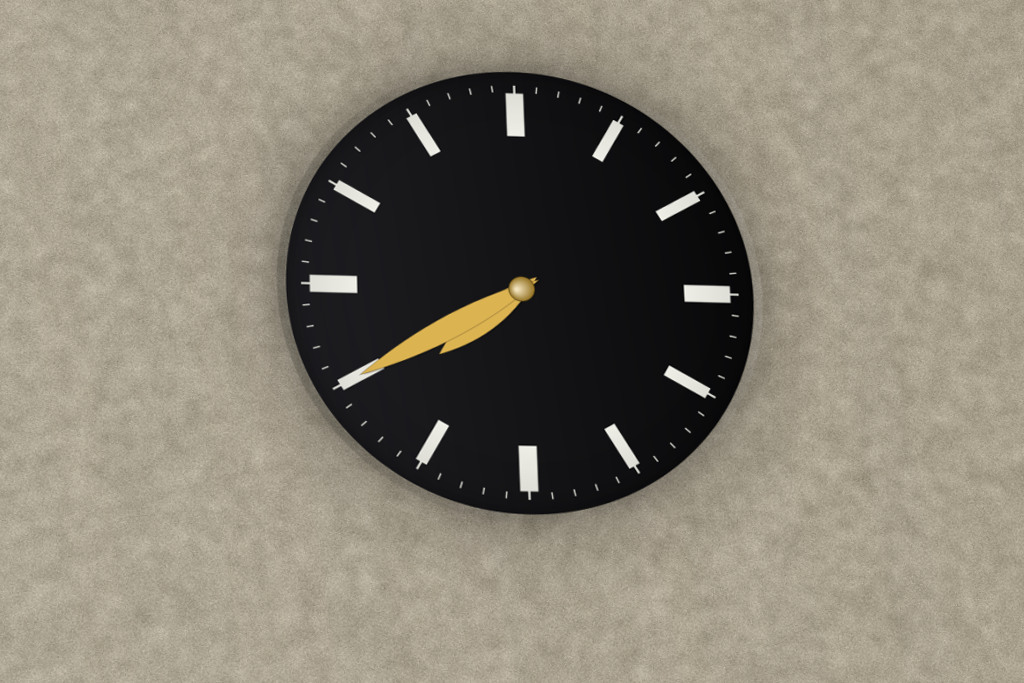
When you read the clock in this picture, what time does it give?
7:40
